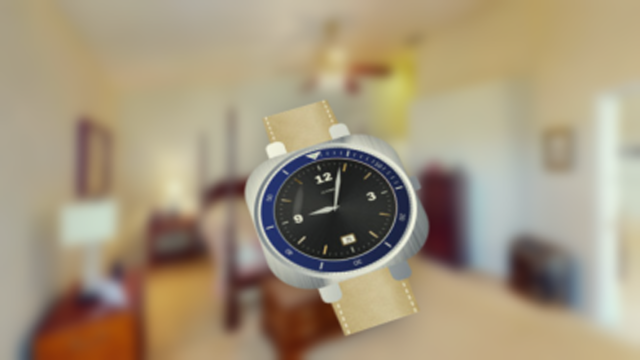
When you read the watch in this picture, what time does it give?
9:04
